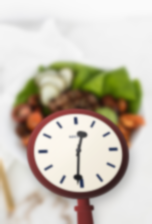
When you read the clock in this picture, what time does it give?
12:31
